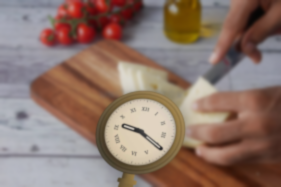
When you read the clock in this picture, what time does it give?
9:20
